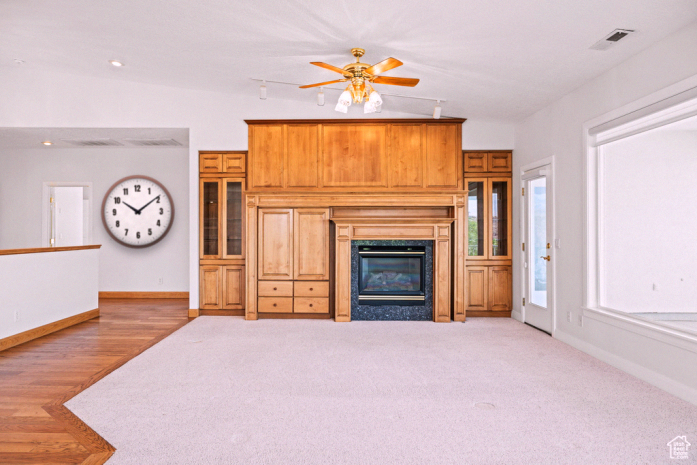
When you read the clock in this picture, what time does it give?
10:09
